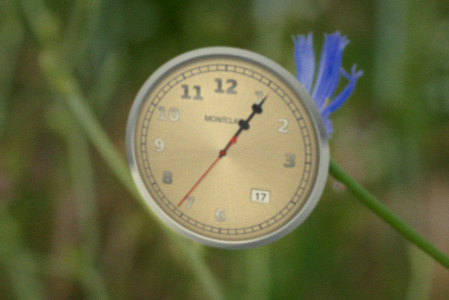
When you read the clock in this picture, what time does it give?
1:05:36
